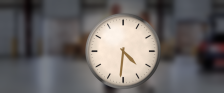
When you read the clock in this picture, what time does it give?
4:31
